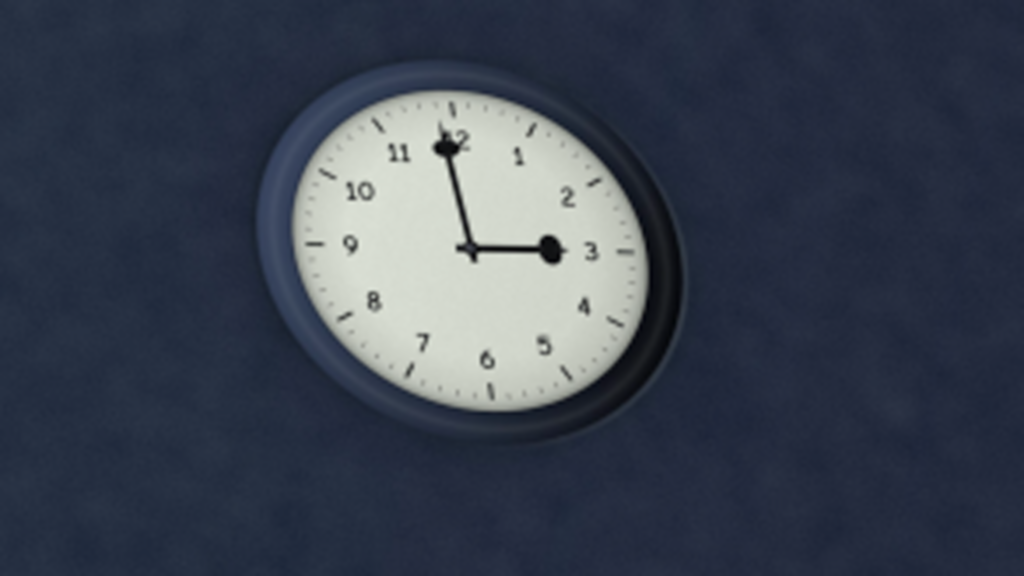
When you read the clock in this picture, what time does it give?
2:59
